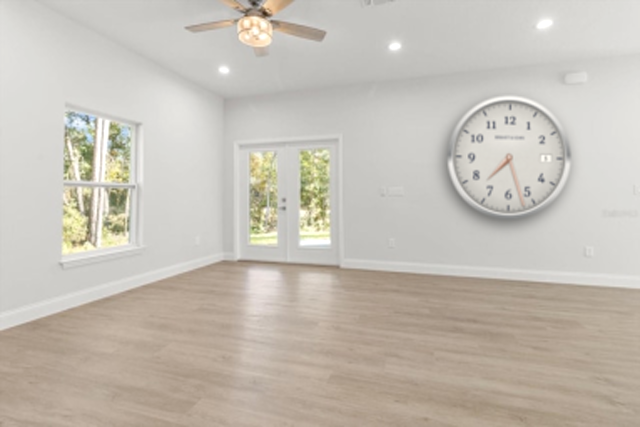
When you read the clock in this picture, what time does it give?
7:27
